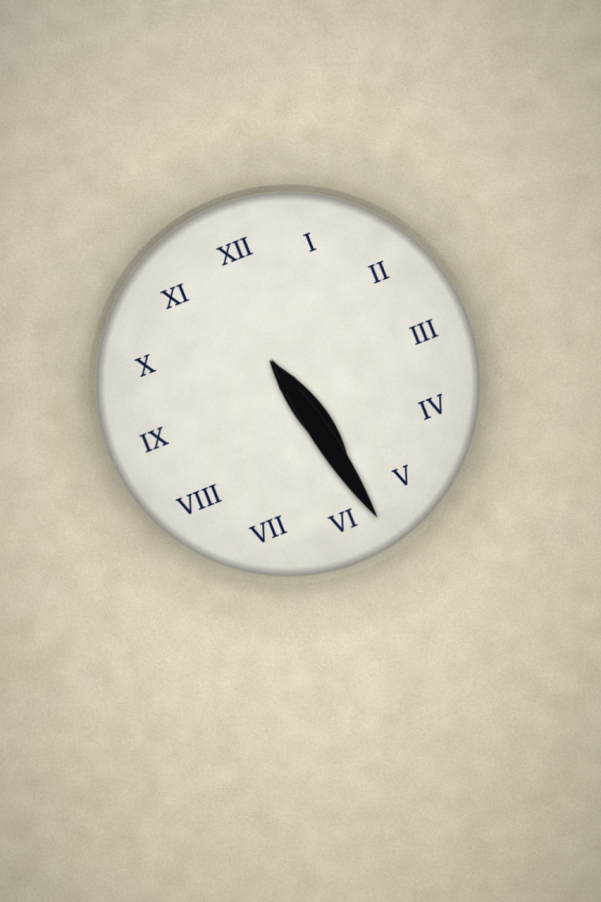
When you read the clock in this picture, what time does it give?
5:28
